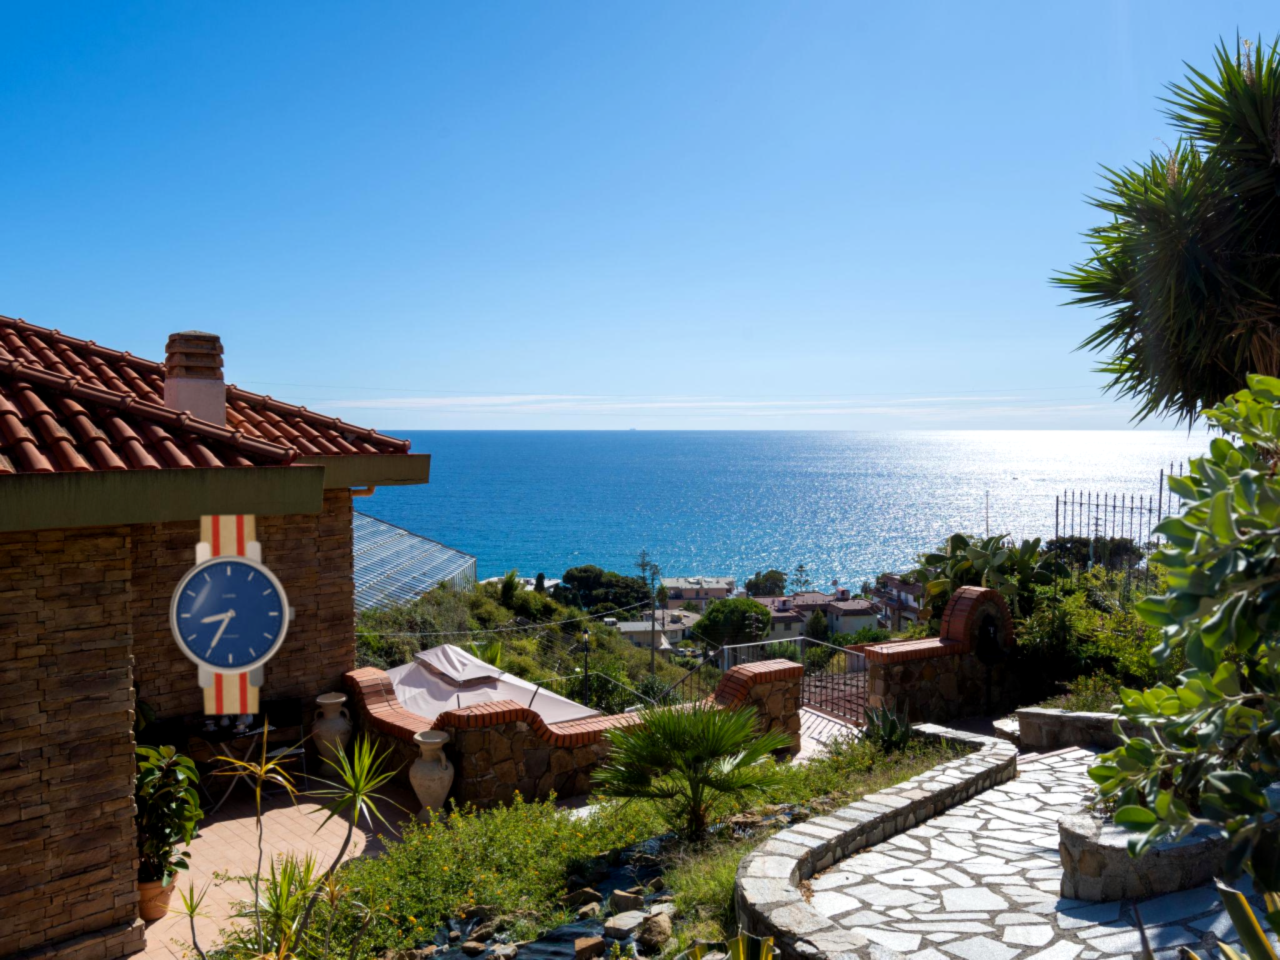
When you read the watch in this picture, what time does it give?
8:35
